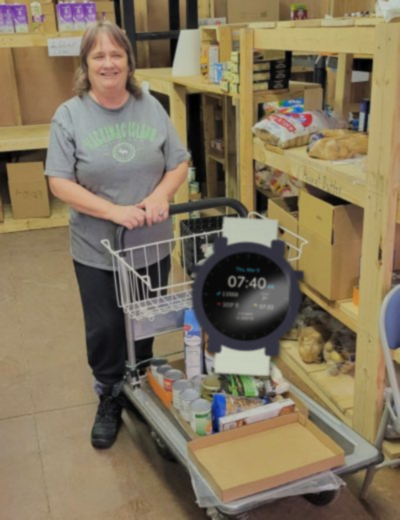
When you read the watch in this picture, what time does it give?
7:40
